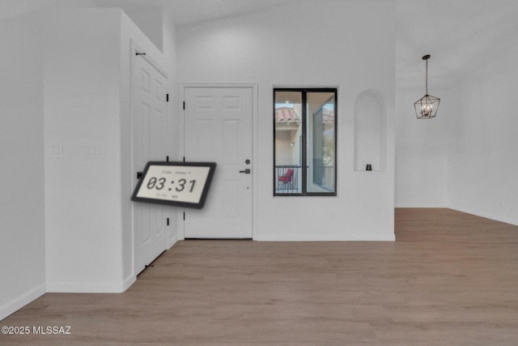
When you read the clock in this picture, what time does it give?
3:31
